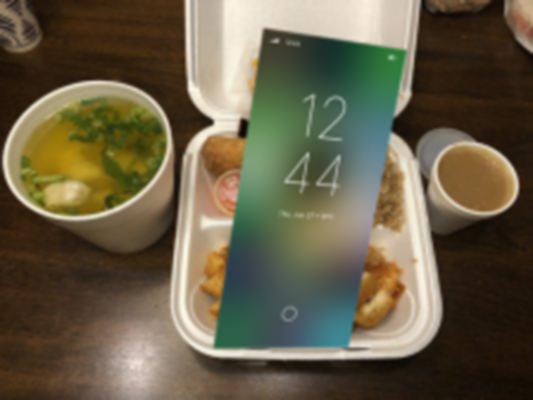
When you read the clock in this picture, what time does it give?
12:44
